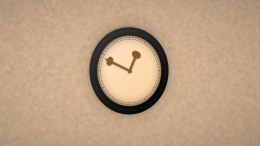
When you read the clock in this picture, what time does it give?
12:49
